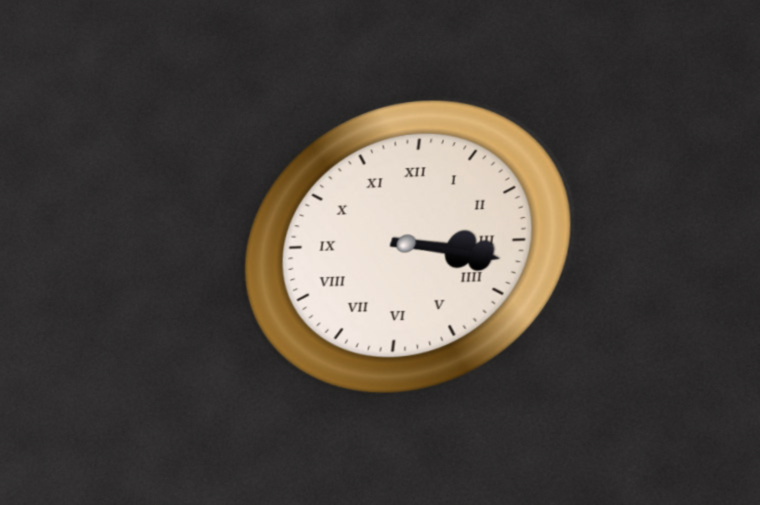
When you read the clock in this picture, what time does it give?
3:17
